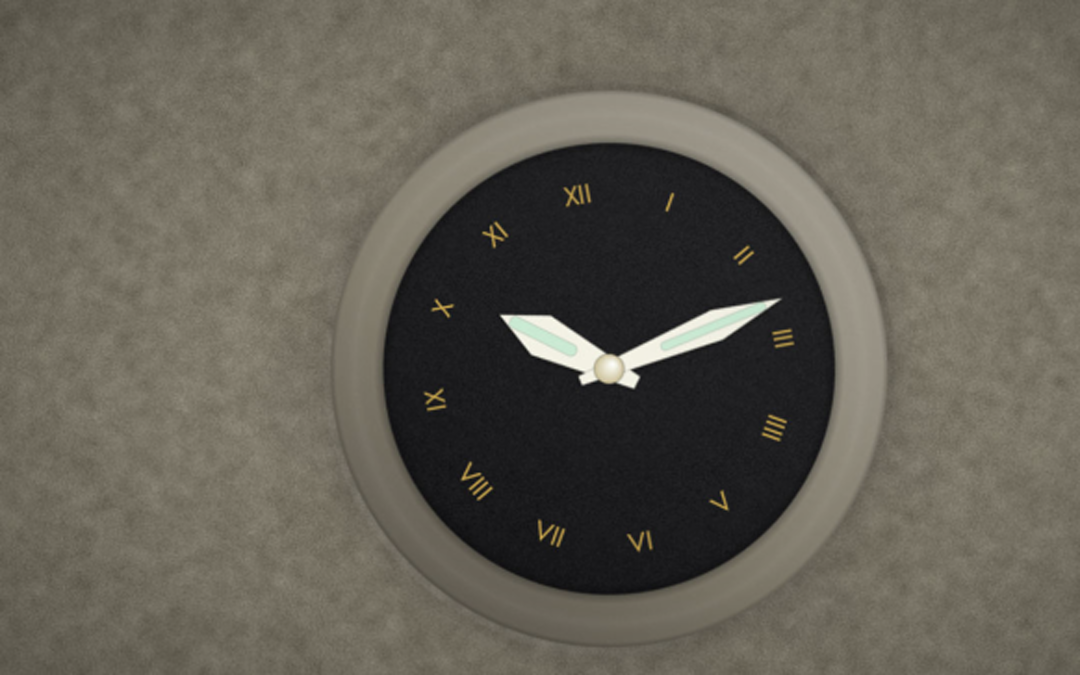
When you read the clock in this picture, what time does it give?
10:13
